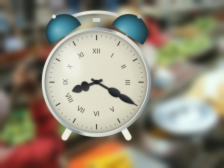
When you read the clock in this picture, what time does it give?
8:20
